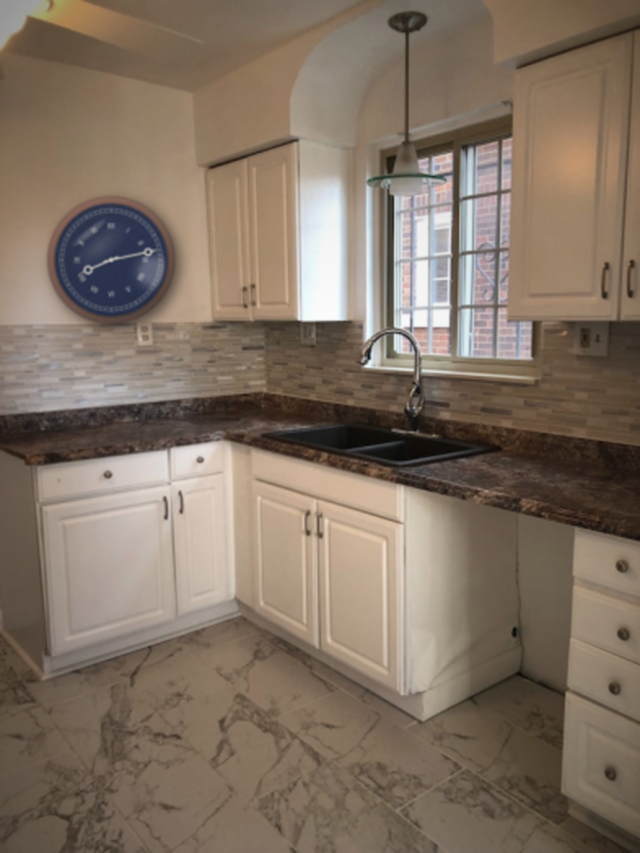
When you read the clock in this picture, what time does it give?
8:13
